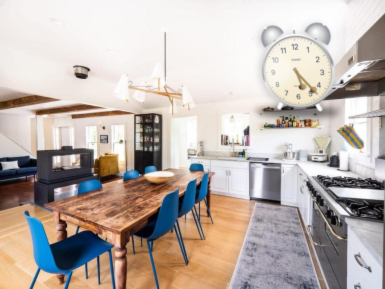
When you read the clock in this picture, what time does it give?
5:23
